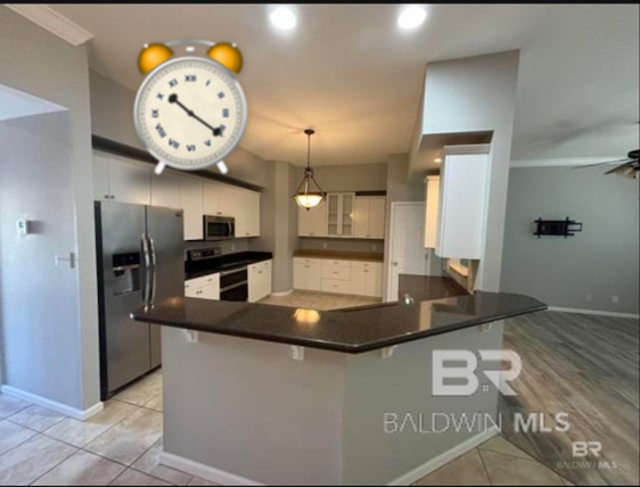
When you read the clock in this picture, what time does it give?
10:21
